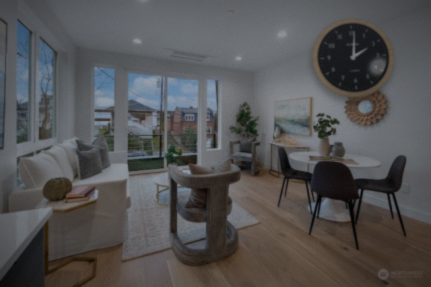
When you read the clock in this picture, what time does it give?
2:01
